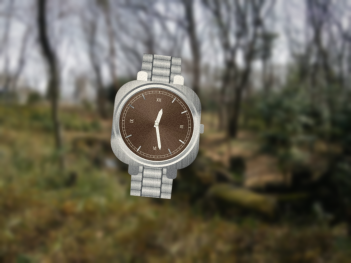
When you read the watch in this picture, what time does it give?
12:28
